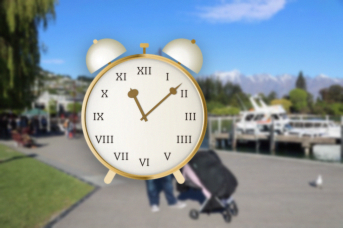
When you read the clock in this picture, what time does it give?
11:08
